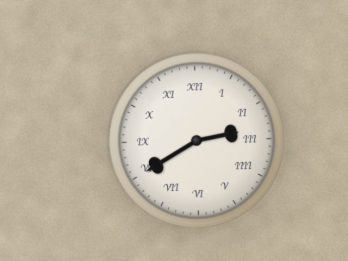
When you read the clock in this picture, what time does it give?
2:40
